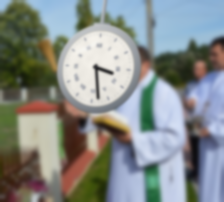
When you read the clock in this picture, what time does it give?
3:28
